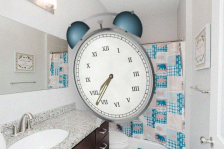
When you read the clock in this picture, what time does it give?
7:37
